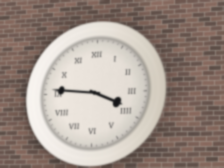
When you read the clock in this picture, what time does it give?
3:46
